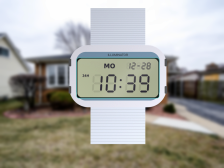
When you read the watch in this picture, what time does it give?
10:39
